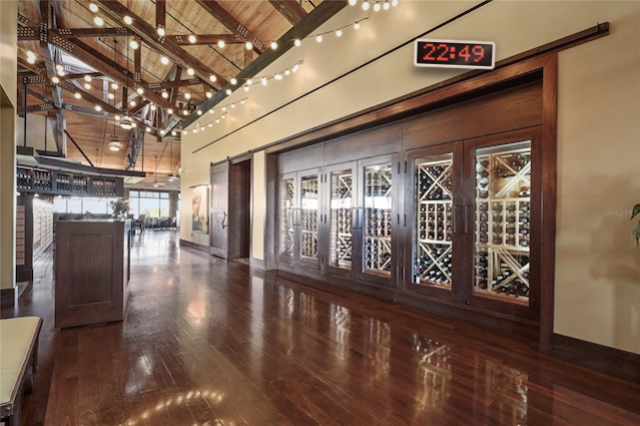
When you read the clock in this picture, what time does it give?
22:49
